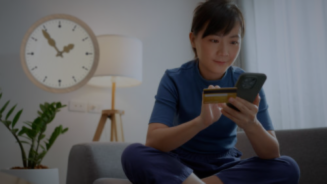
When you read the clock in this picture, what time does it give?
1:54
